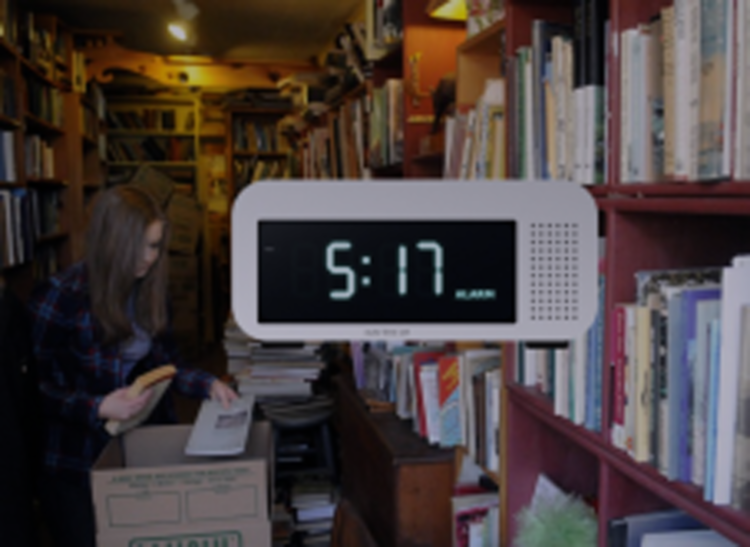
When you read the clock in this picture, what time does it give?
5:17
